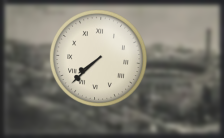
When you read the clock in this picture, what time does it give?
7:37
